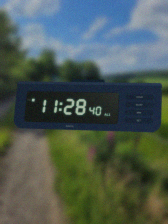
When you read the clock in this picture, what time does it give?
11:28:40
